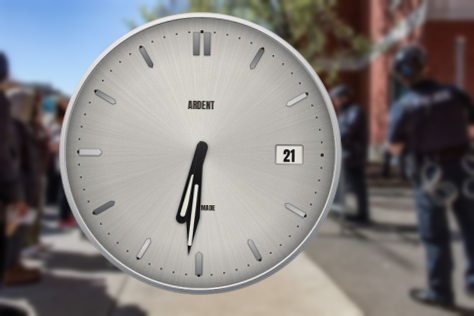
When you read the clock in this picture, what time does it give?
6:31
